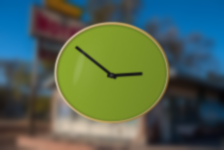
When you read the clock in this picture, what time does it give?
2:52
